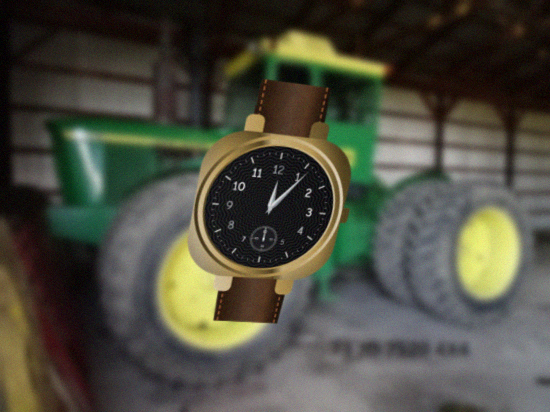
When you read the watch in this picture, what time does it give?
12:06
